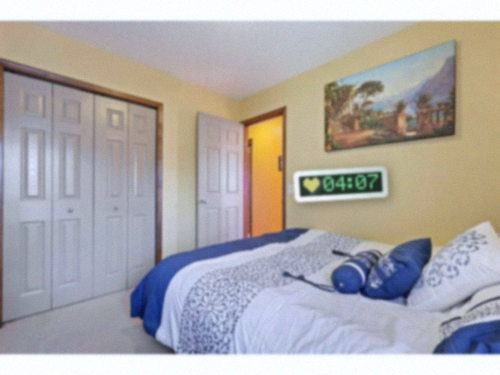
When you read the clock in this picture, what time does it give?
4:07
